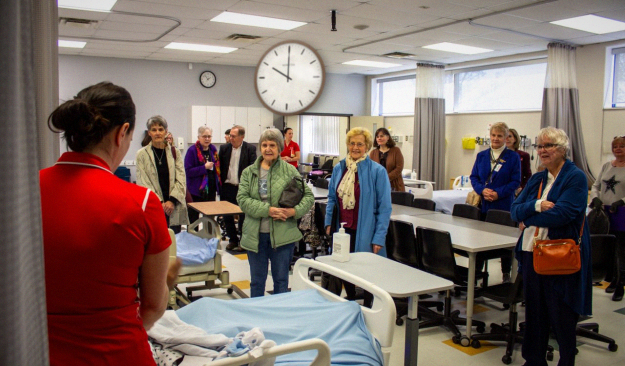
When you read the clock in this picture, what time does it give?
10:00
